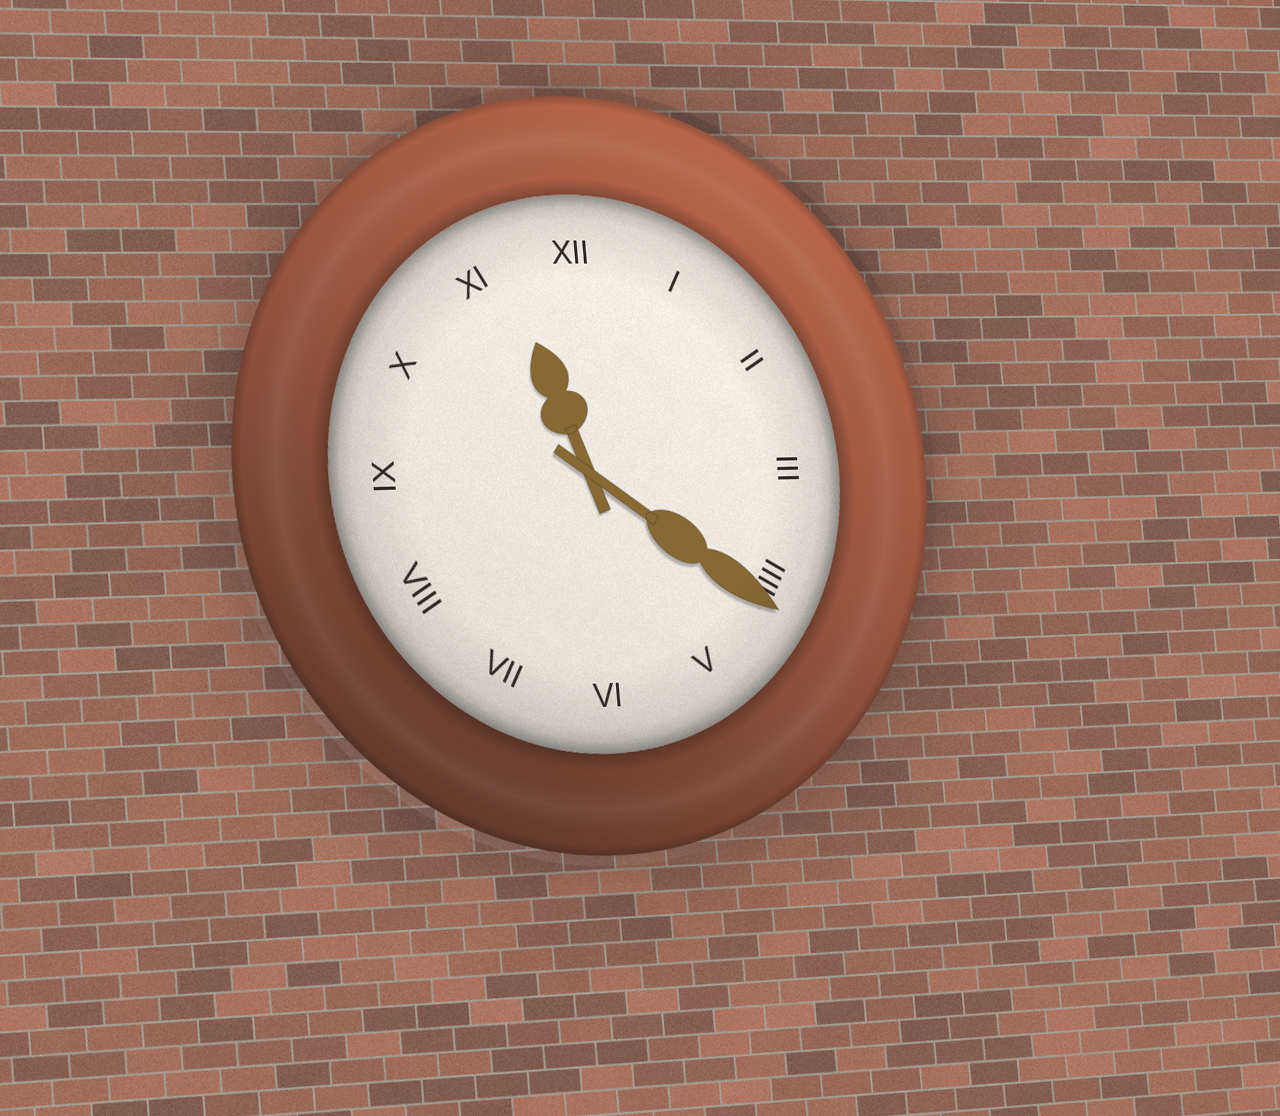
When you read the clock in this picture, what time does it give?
11:21
